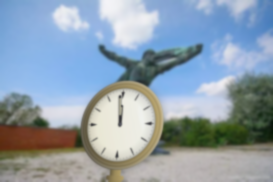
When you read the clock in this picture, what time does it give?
11:59
